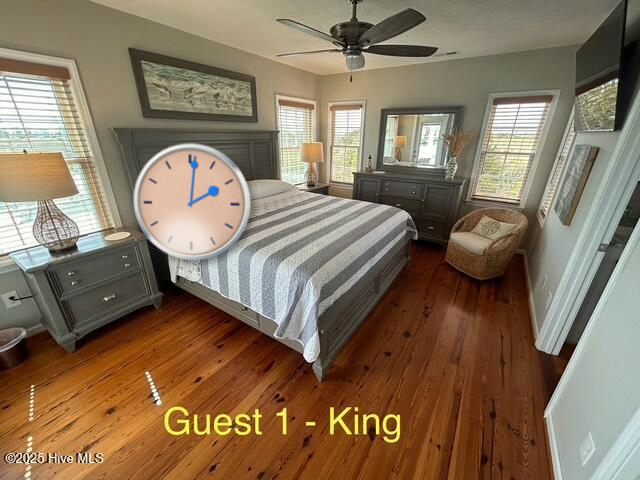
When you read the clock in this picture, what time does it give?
2:01
